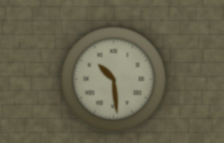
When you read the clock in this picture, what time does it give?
10:29
